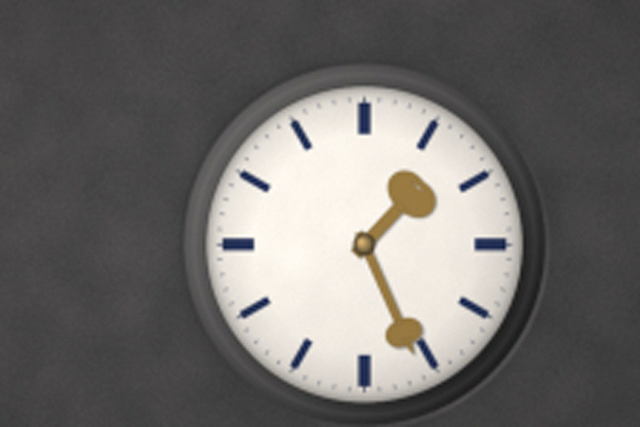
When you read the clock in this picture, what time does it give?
1:26
